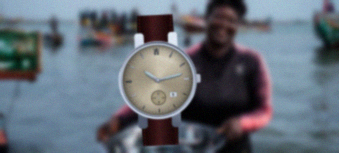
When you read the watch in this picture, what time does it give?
10:13
